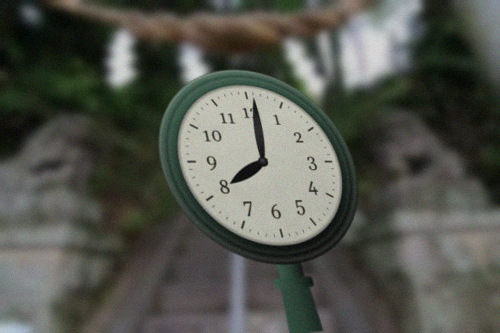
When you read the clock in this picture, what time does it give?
8:01
